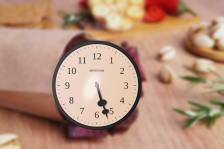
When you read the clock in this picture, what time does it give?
5:27
